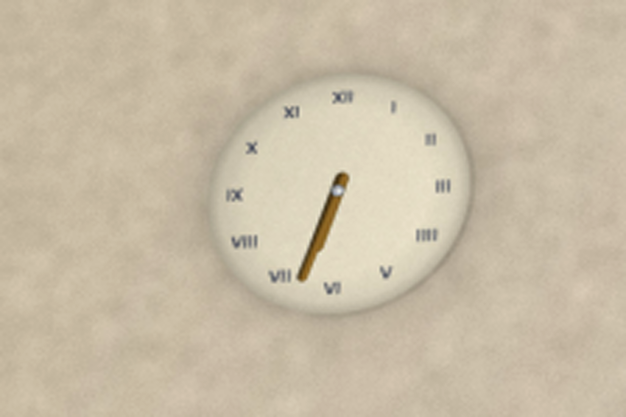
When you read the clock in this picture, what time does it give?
6:33
